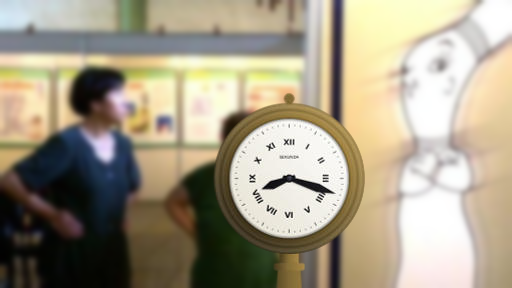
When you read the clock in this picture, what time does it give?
8:18
